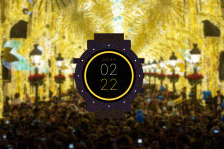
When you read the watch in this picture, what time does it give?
2:22
